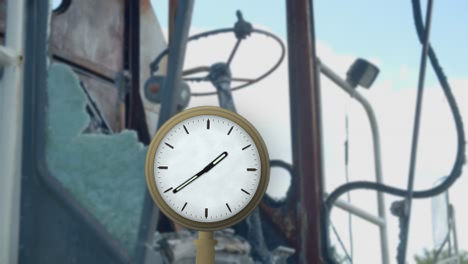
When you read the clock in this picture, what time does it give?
1:39
